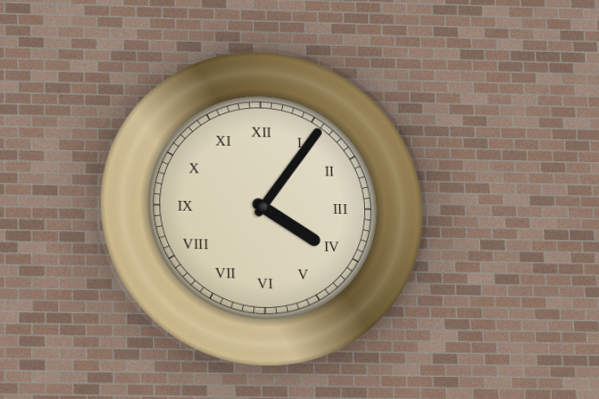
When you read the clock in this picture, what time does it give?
4:06
